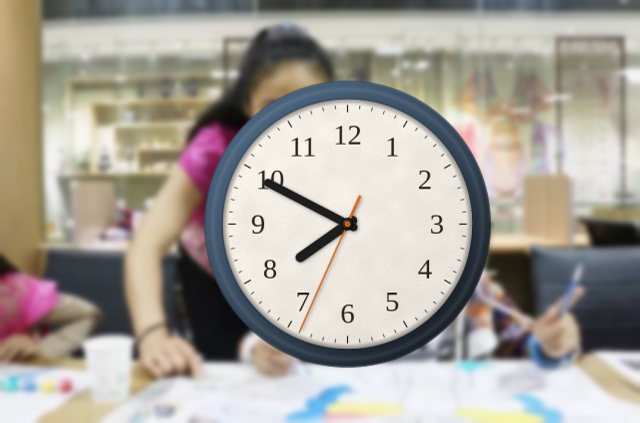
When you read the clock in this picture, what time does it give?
7:49:34
